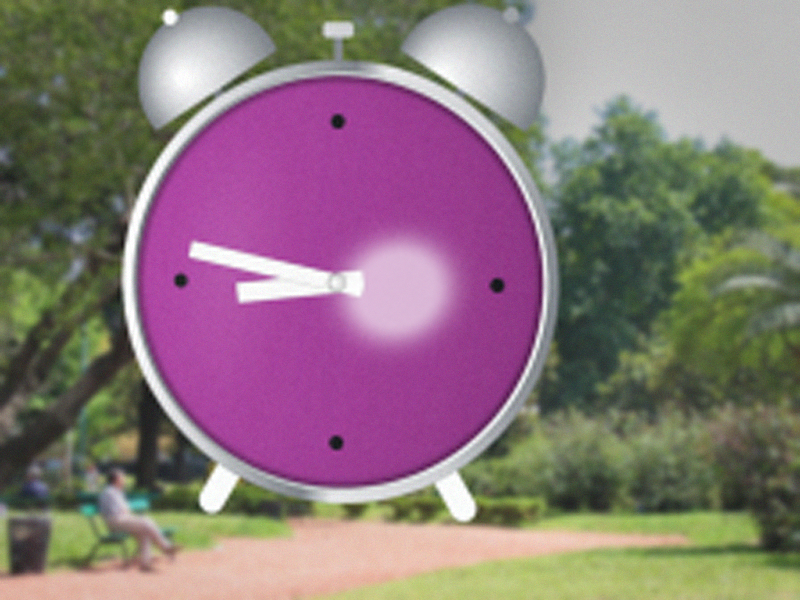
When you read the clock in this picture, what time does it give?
8:47
